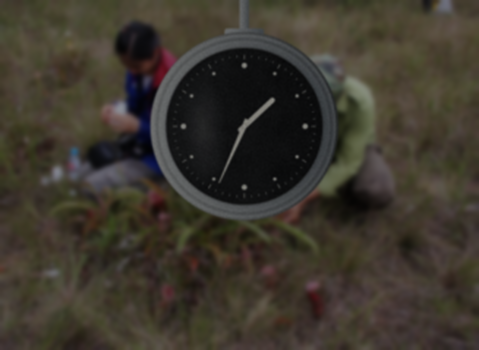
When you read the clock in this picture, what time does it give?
1:34
